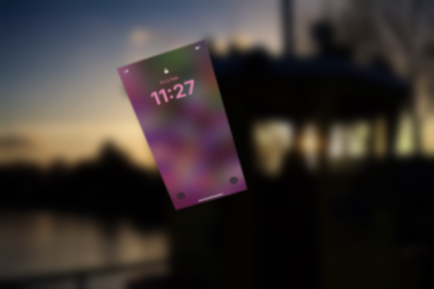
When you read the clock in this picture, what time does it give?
11:27
